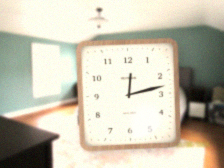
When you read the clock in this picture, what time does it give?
12:13
